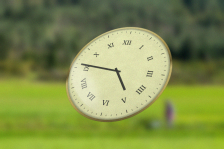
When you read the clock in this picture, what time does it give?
4:46
